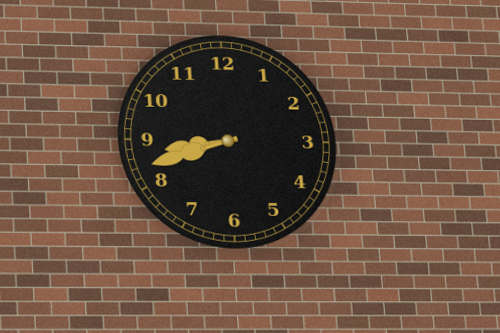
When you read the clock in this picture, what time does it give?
8:42
